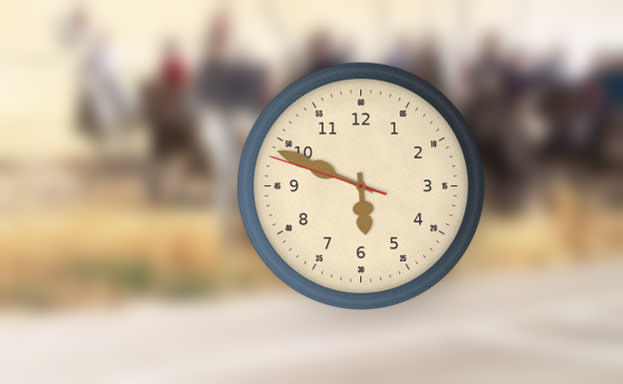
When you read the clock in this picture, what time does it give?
5:48:48
